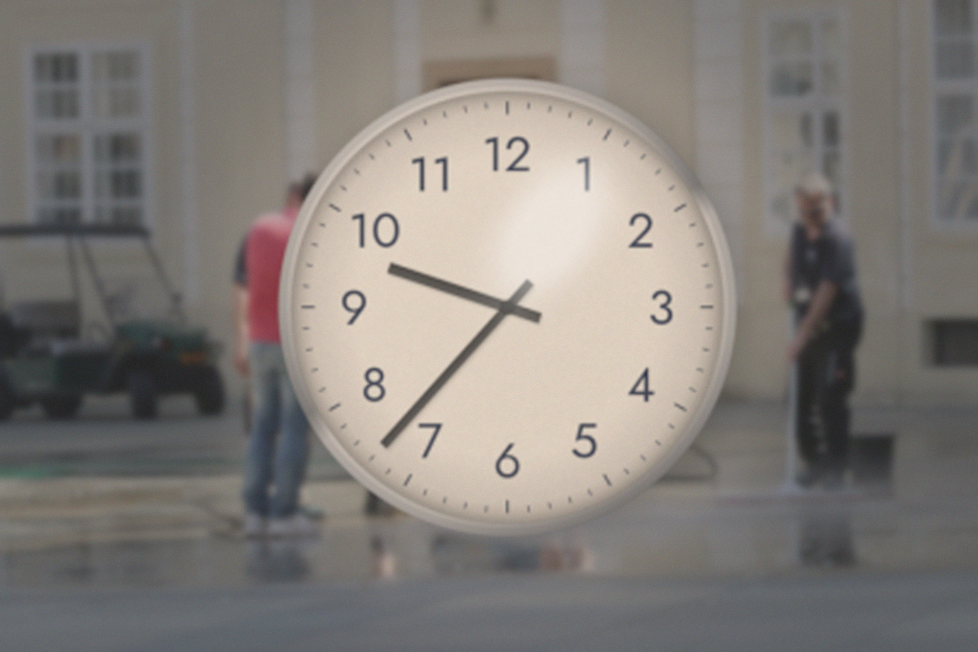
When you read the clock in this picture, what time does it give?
9:37
